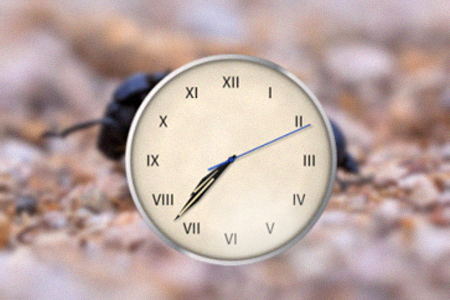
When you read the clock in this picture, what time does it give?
7:37:11
